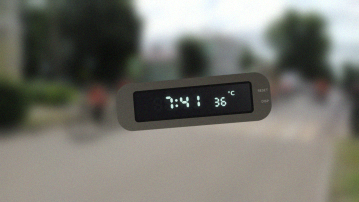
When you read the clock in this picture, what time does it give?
7:41
